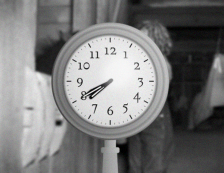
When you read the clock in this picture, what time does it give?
7:40
